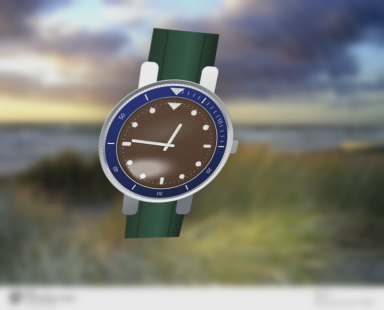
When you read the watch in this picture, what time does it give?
12:46
